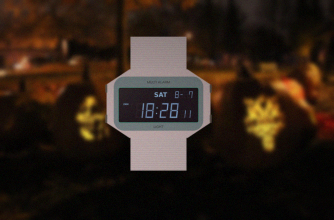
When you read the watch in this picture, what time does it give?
18:28:11
